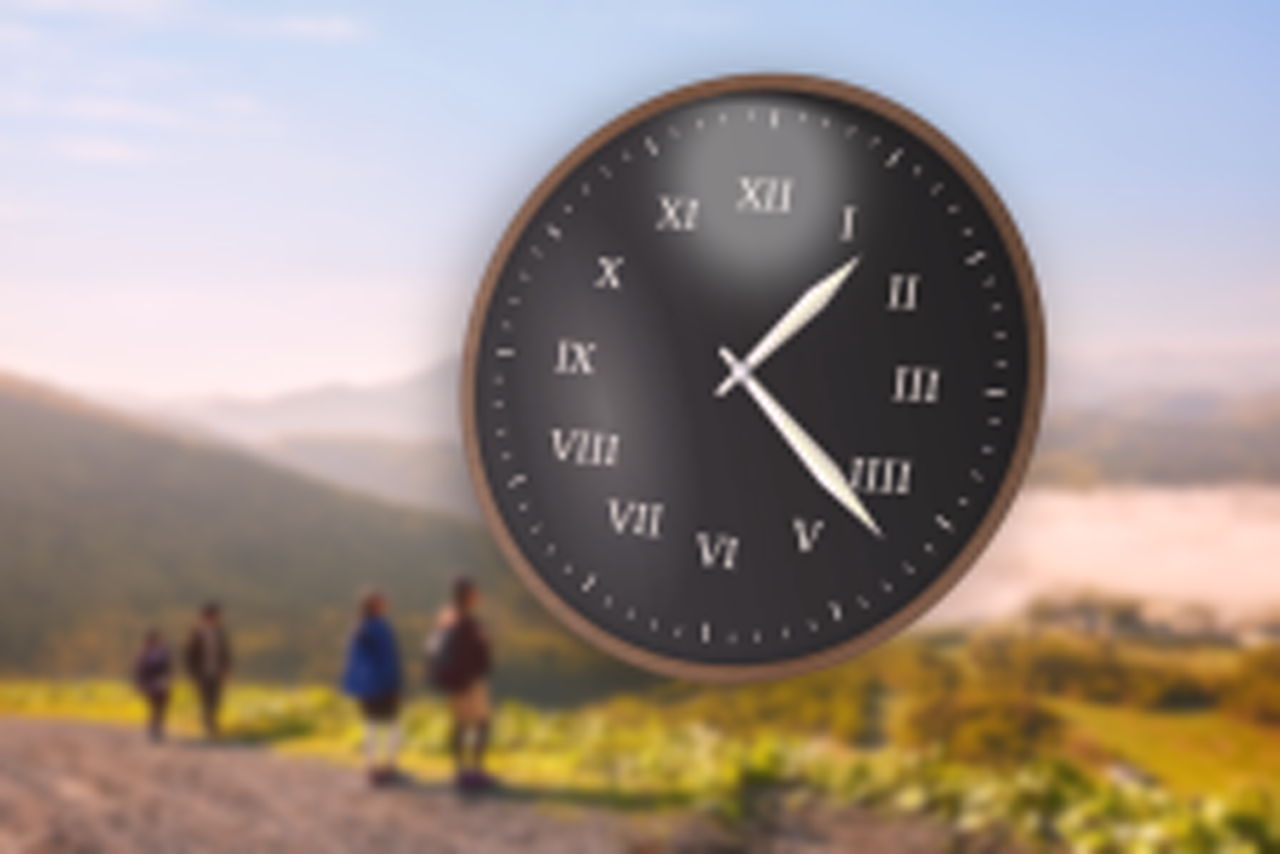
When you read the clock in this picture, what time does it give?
1:22
